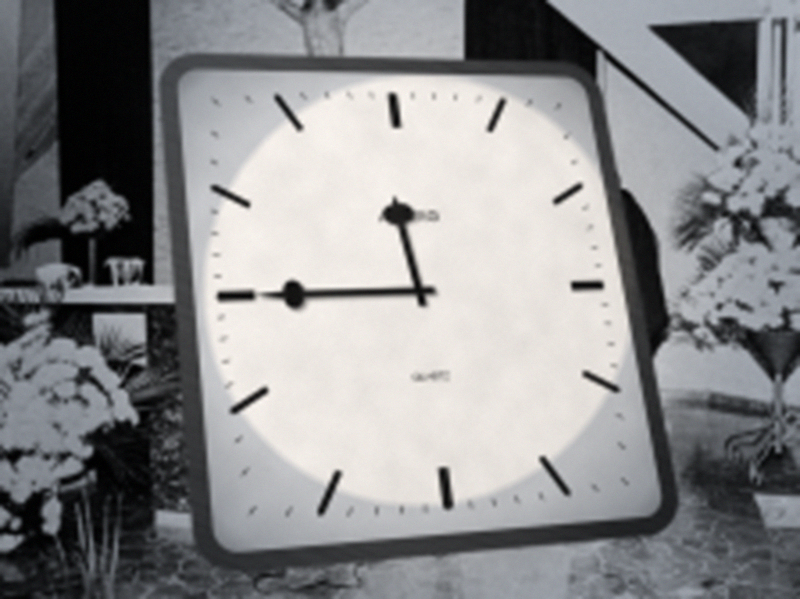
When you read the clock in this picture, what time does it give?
11:45
